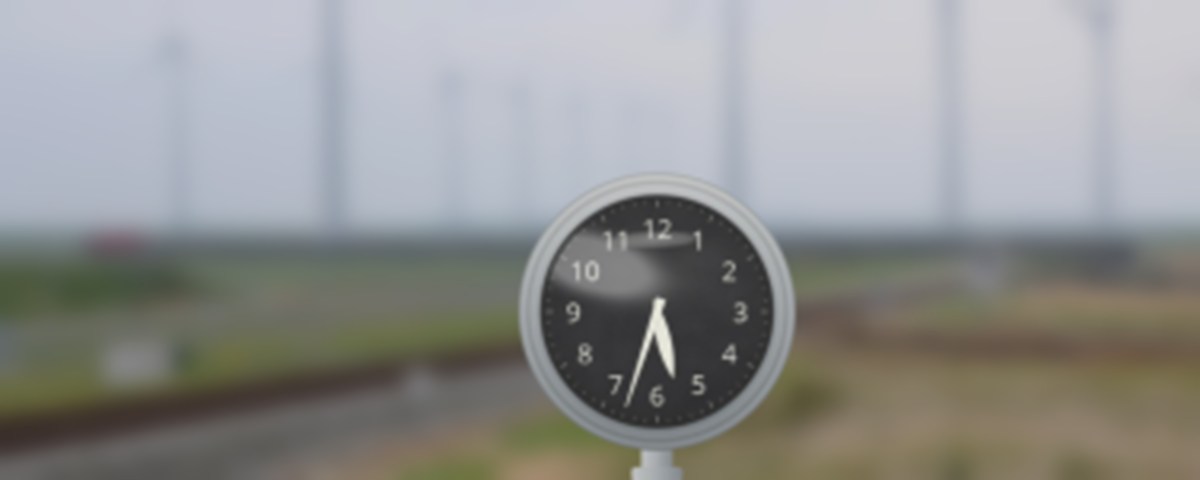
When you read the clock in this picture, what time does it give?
5:33
